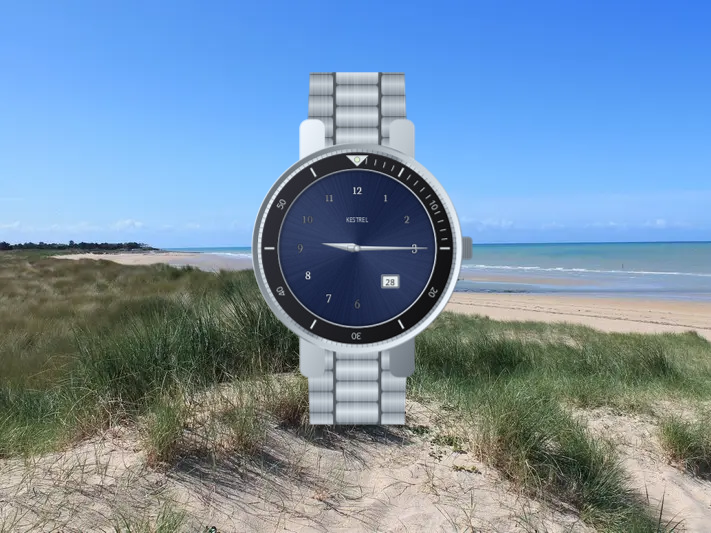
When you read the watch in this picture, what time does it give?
9:15
